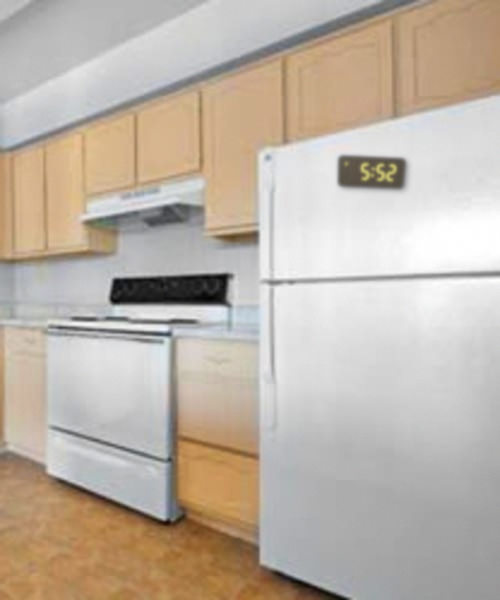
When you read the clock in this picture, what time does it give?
5:52
